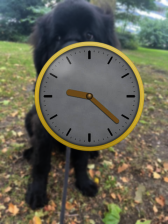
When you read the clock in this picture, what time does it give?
9:22
